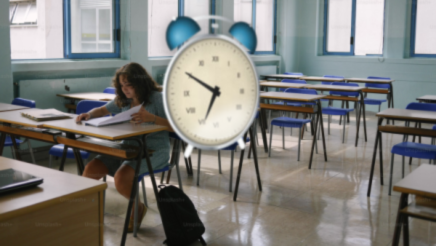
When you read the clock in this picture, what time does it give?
6:50
